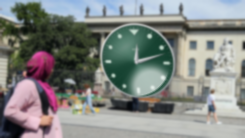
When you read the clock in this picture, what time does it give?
12:12
